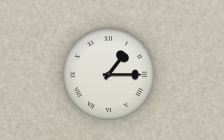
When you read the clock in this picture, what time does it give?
1:15
